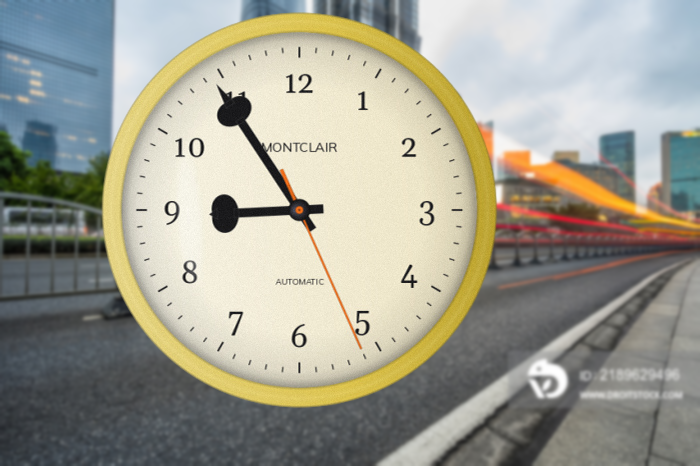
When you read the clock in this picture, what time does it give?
8:54:26
